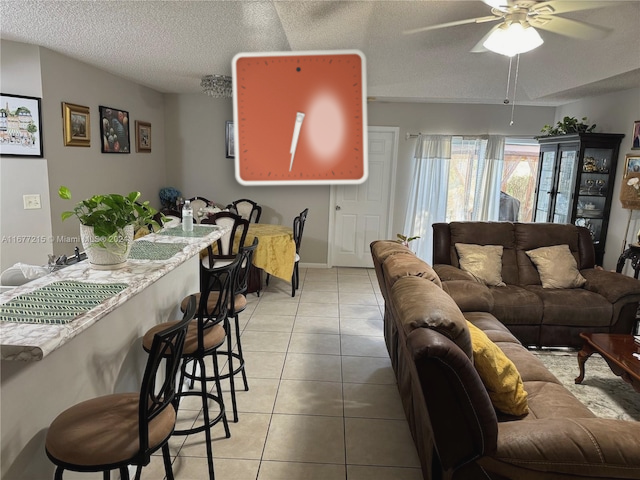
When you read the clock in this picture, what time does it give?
6:32
